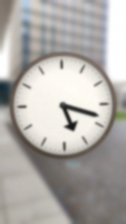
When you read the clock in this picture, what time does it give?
5:18
